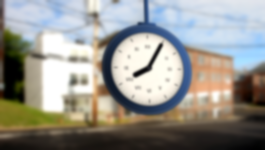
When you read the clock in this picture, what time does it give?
8:05
